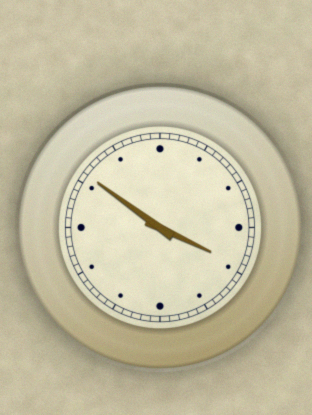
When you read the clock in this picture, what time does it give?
3:51
